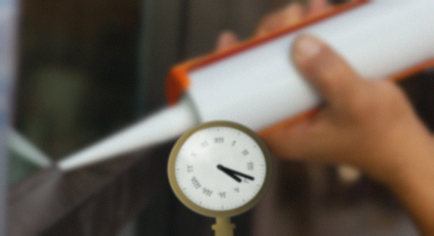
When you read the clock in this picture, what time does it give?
4:19
